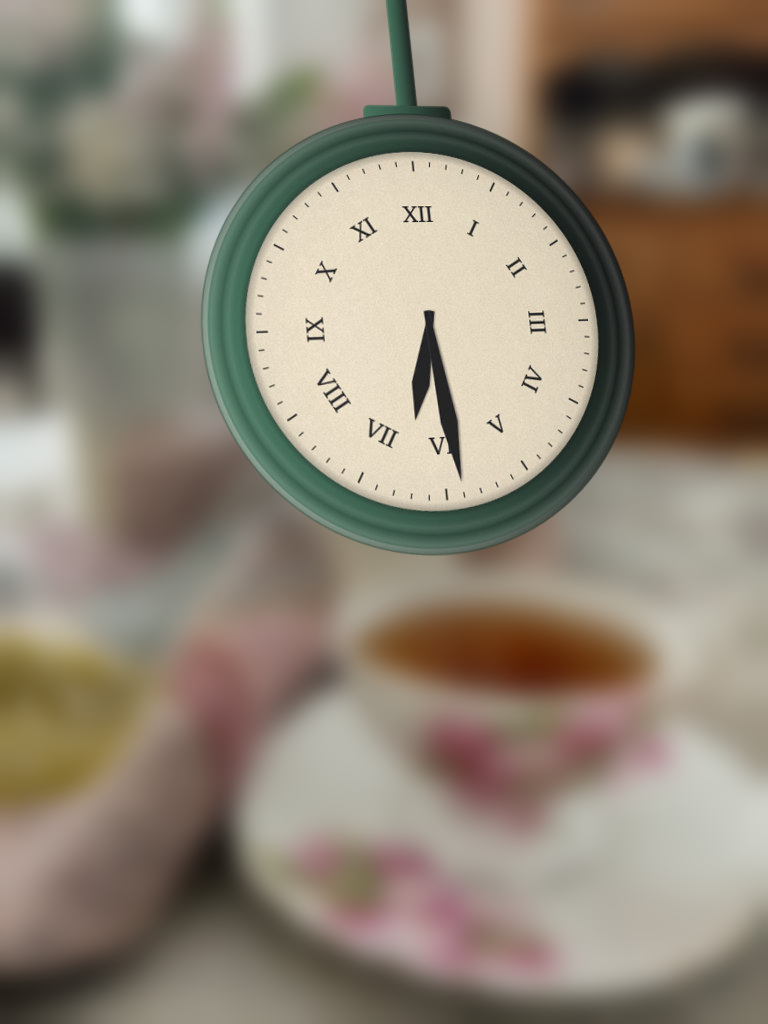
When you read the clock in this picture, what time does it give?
6:29
